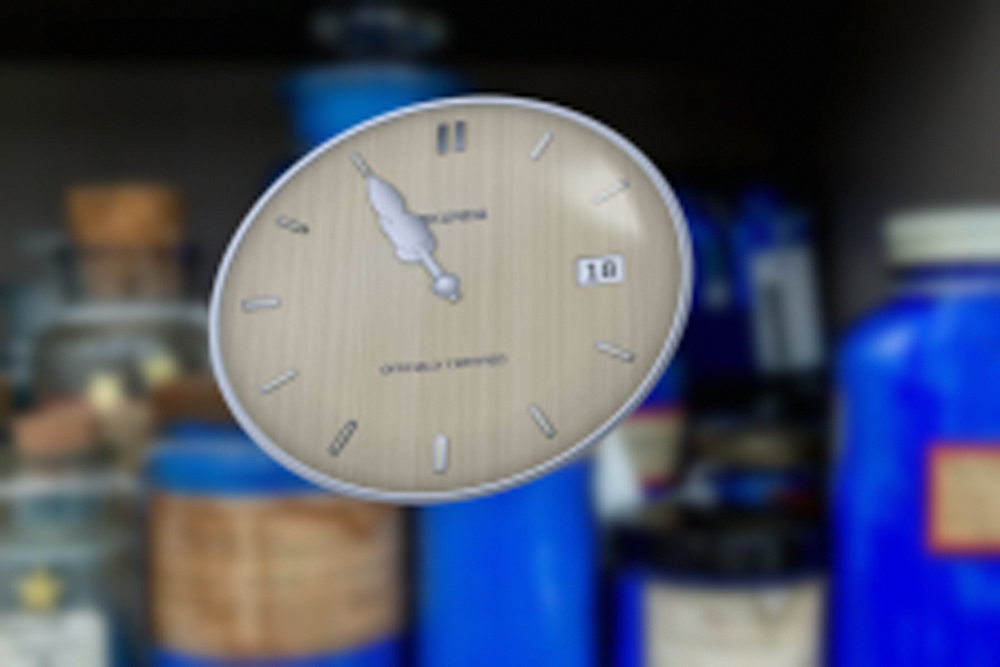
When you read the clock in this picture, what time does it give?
10:55
